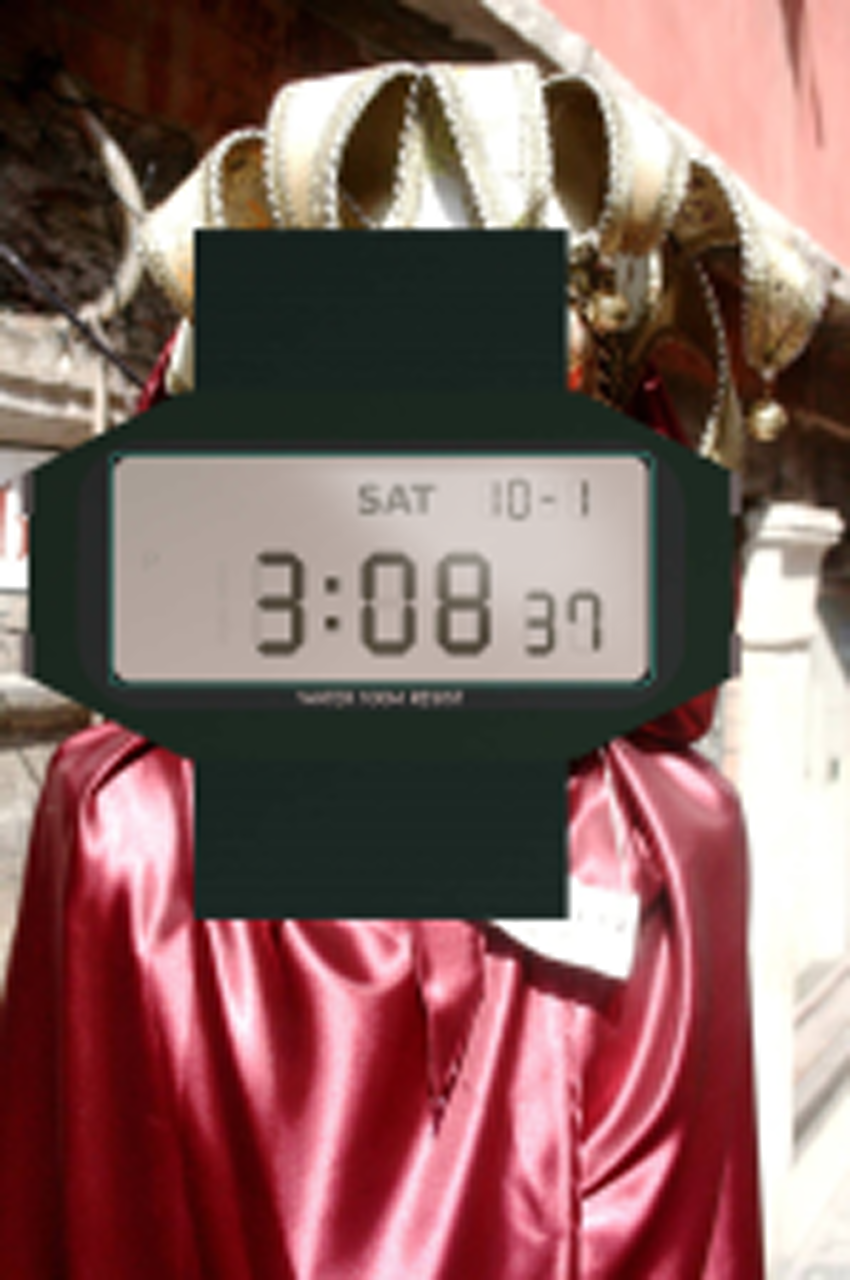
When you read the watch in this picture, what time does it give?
3:08:37
